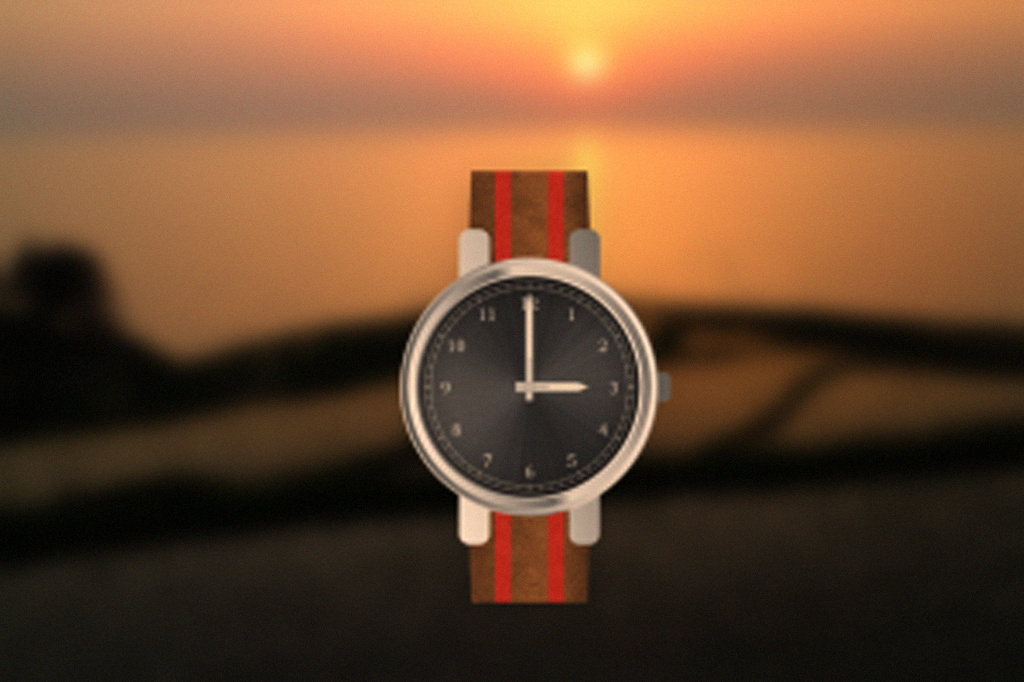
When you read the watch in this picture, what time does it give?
3:00
